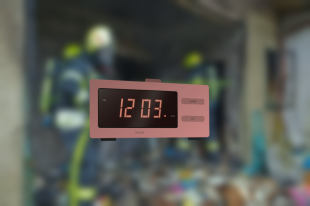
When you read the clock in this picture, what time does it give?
12:03
